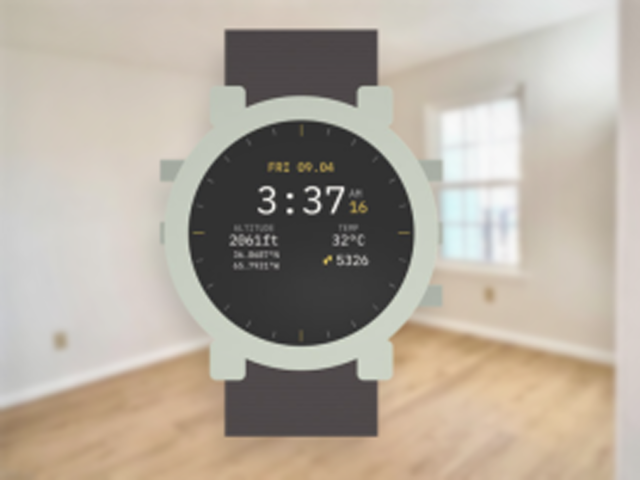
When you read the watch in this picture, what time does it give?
3:37
